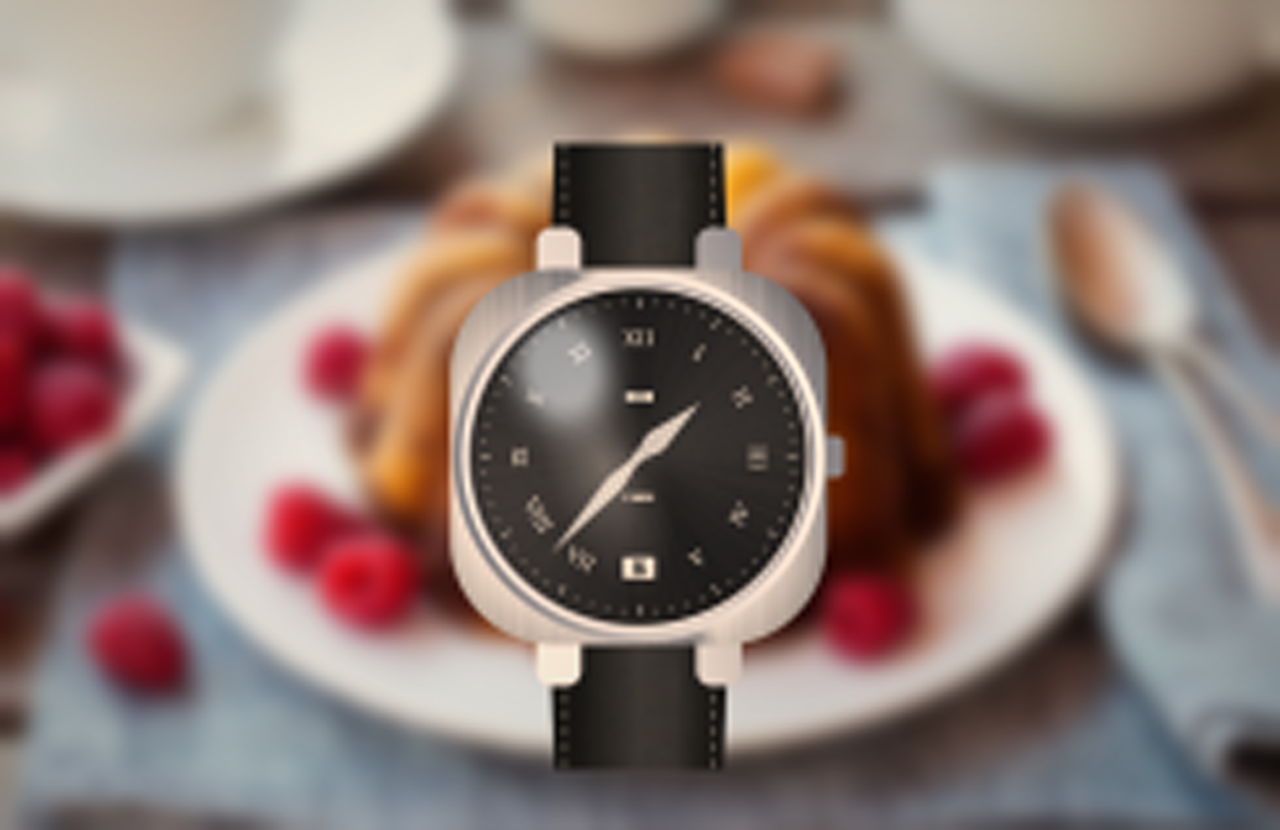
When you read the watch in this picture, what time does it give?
1:37
